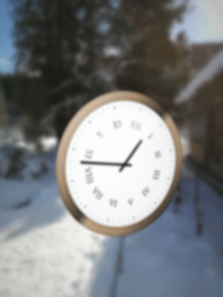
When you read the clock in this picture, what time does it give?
12:43
